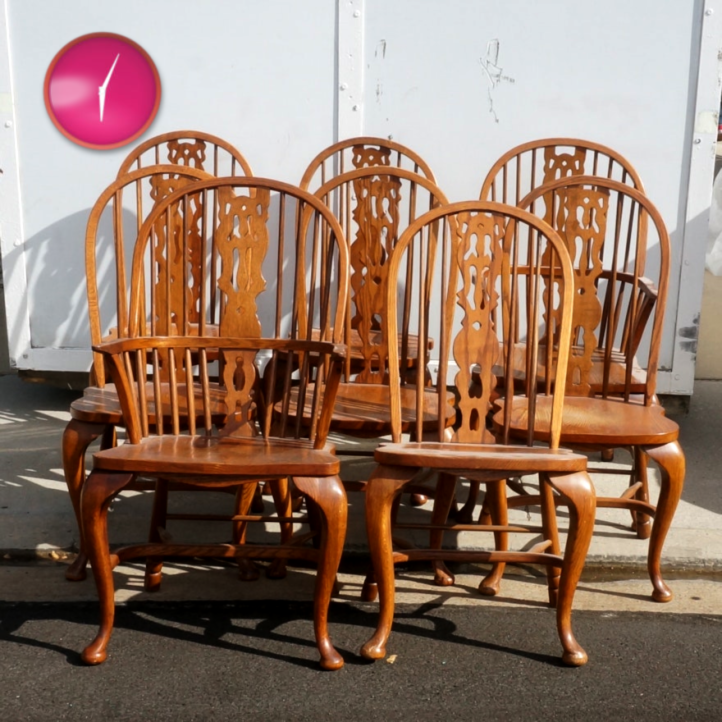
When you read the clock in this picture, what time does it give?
6:04
